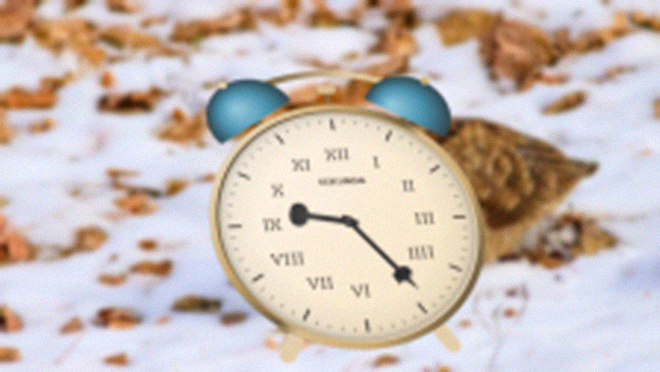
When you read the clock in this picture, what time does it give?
9:24
